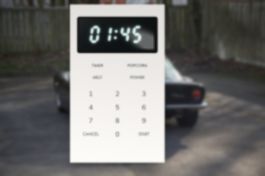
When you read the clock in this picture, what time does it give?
1:45
